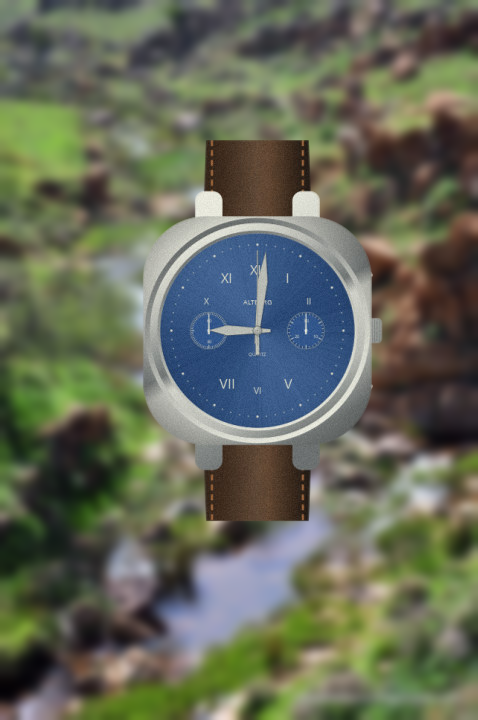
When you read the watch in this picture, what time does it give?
9:01
